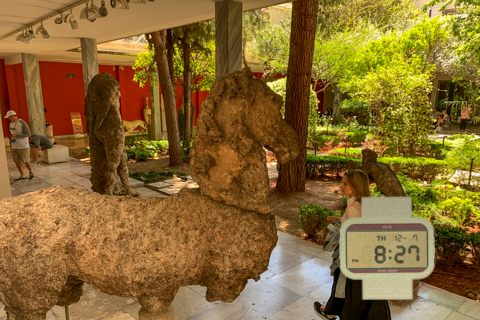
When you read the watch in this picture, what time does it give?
8:27
